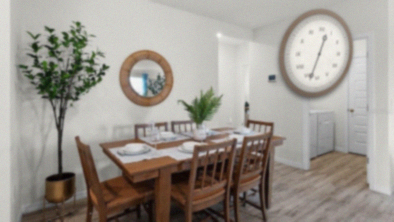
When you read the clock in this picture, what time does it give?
12:33
